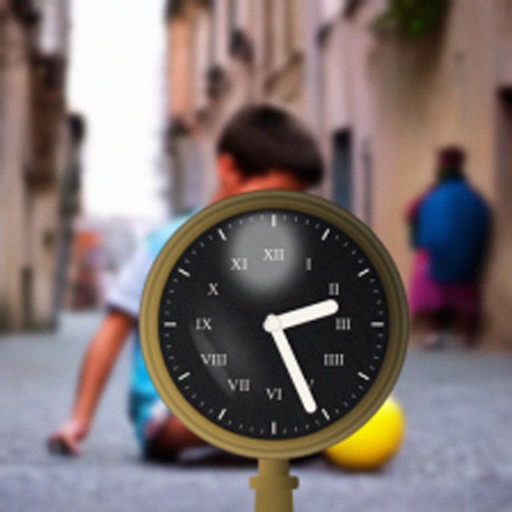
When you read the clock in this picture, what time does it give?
2:26
